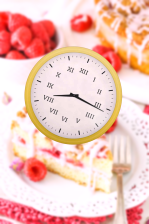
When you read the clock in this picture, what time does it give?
8:16
